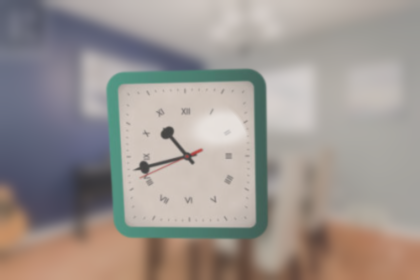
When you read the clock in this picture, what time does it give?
10:42:41
